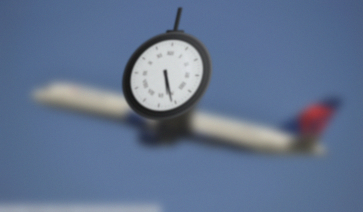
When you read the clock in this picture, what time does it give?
5:26
